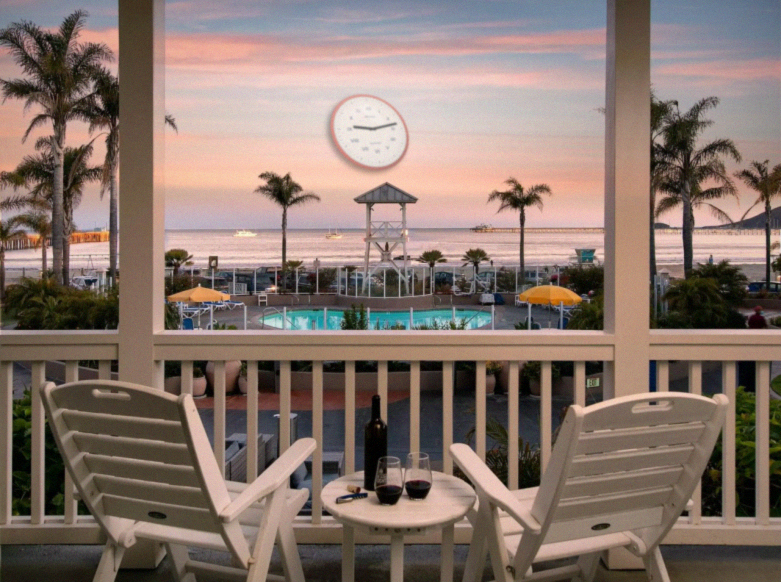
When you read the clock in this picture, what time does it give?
9:13
